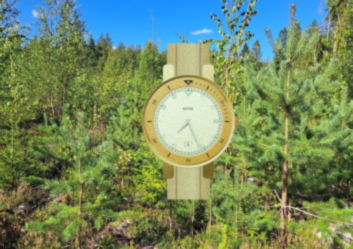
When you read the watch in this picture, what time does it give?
7:26
